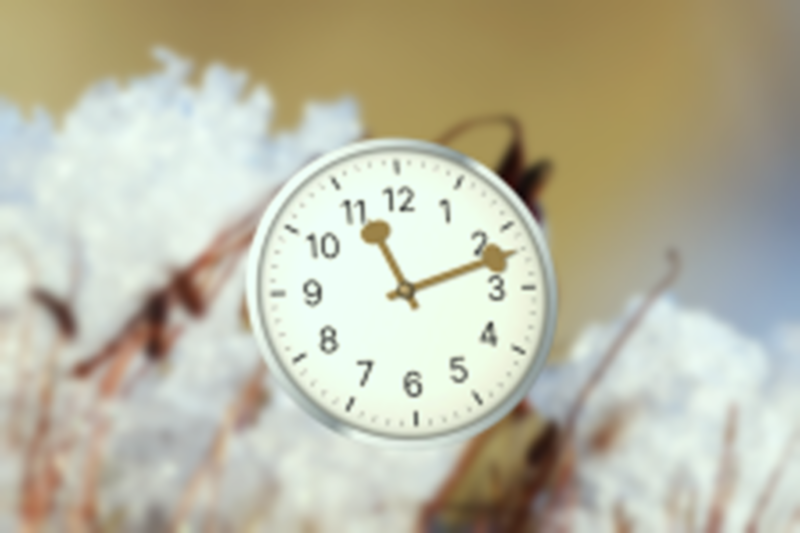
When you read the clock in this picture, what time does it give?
11:12
